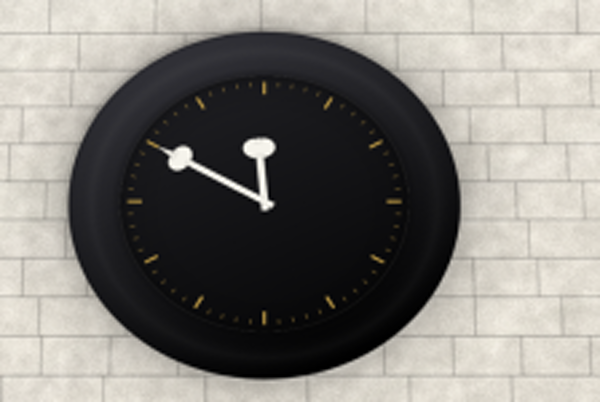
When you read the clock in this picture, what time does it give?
11:50
